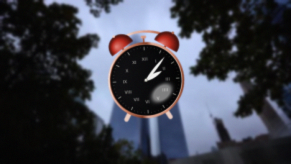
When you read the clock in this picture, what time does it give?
2:07
